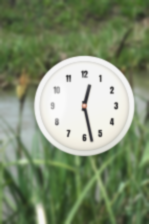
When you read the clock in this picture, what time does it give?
12:28
